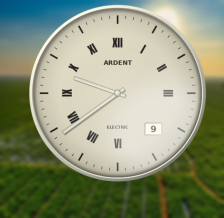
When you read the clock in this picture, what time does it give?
9:39
